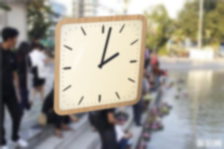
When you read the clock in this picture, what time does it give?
2:02
